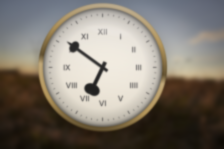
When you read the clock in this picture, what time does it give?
6:51
